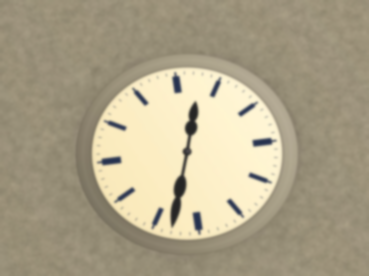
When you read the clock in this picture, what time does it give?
12:33
